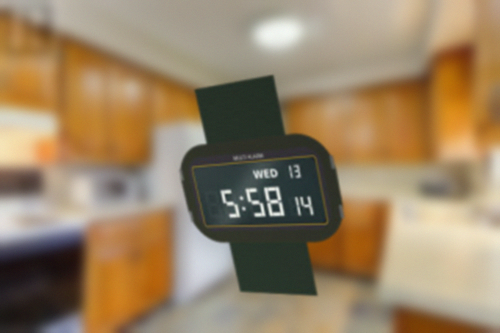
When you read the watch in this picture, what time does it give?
5:58:14
